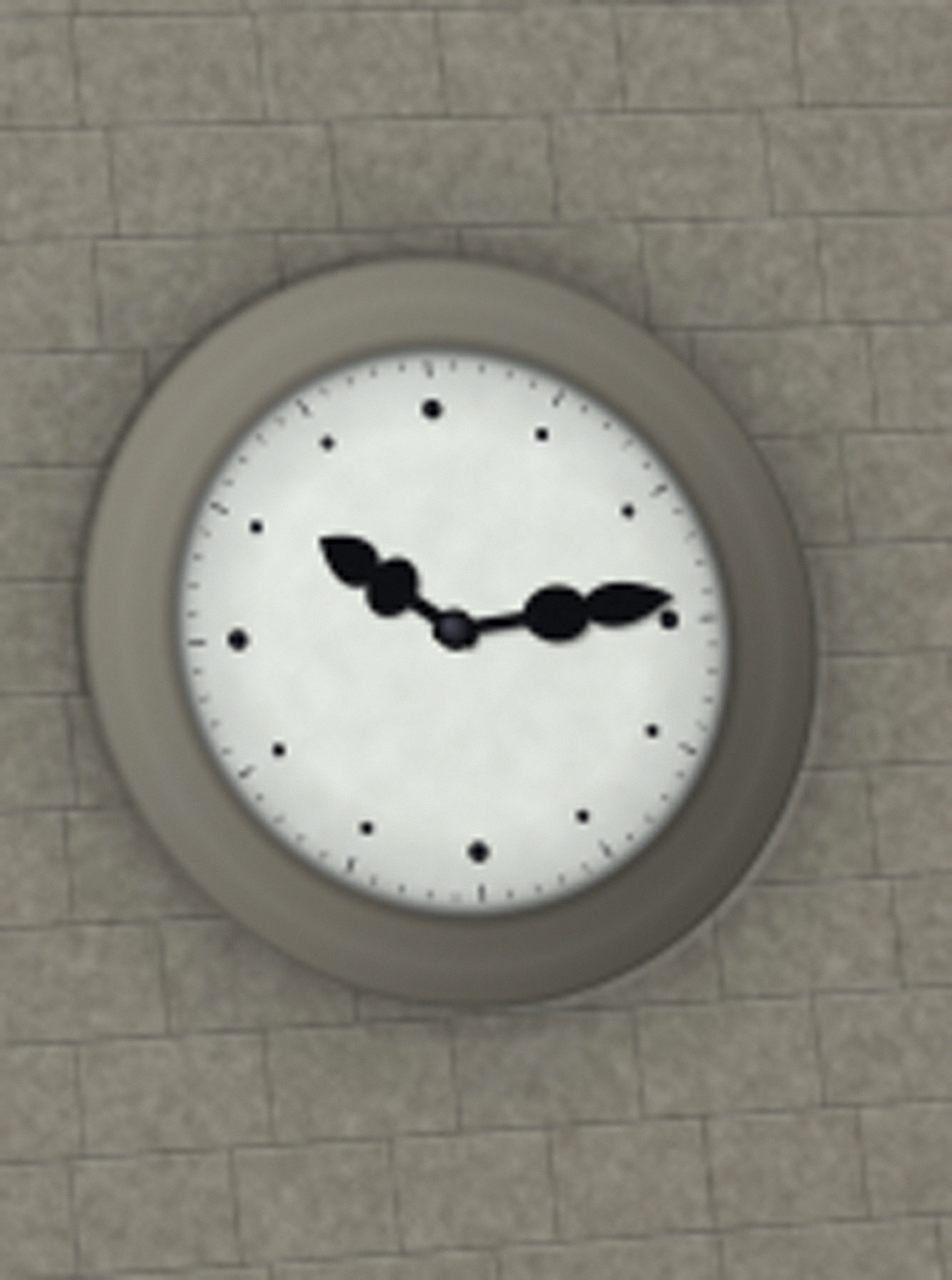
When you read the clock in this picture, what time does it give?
10:14
